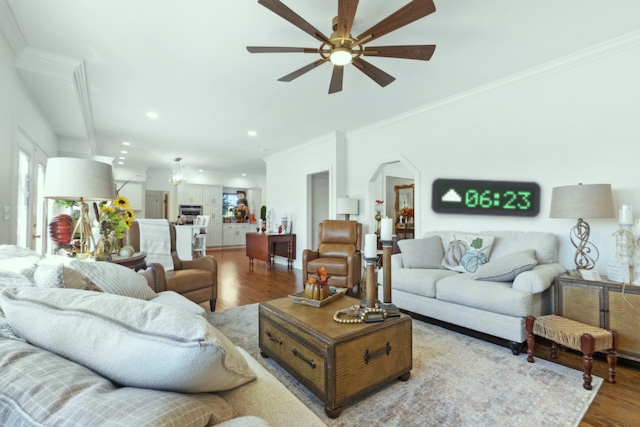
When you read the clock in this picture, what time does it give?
6:23
